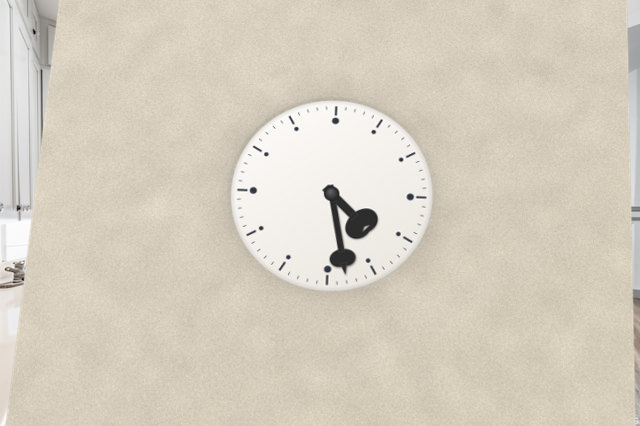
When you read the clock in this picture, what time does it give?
4:28
